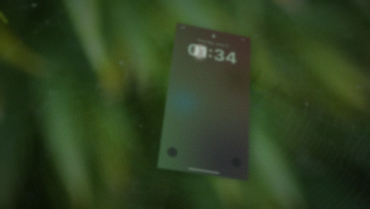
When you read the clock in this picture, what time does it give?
1:34
